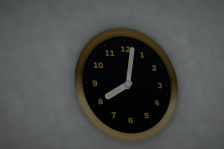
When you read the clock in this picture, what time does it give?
8:02
